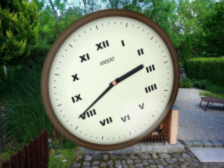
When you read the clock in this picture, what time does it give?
2:41
